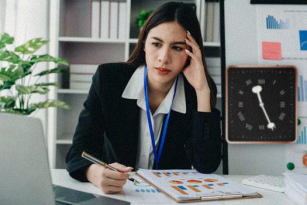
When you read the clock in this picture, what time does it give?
11:26
